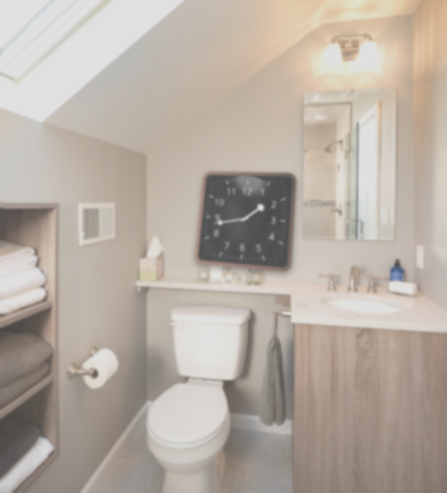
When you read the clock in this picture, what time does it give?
1:43
